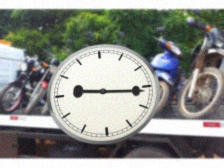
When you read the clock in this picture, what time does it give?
9:16
